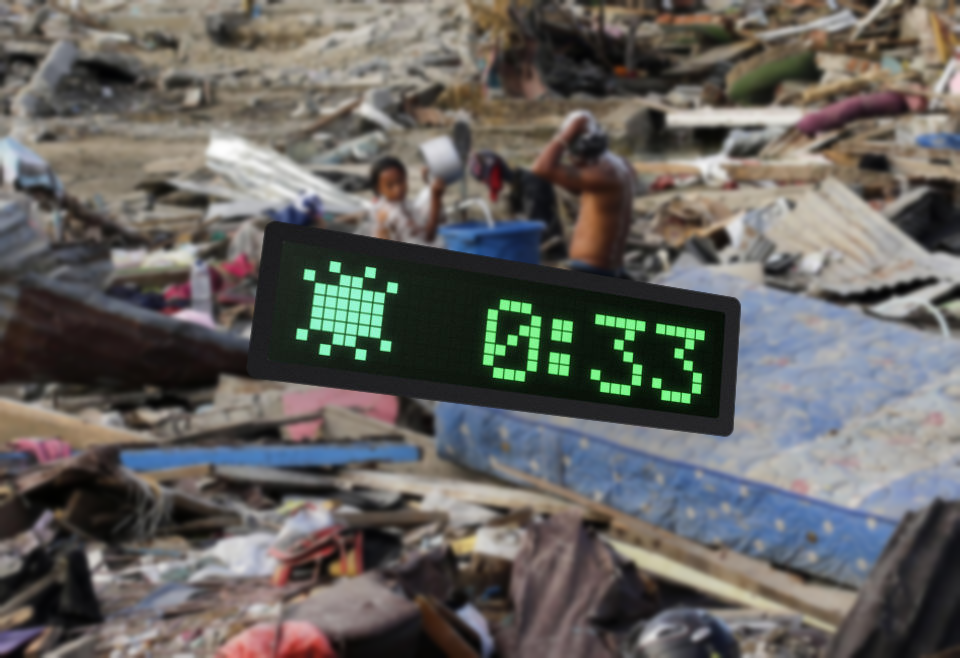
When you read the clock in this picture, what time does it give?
0:33
